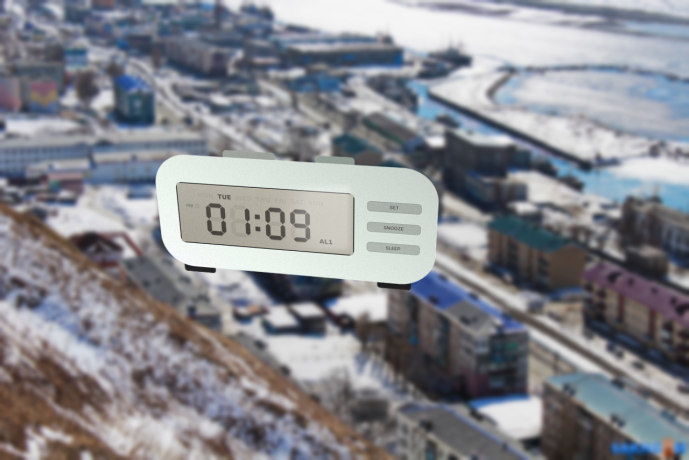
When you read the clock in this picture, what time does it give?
1:09
